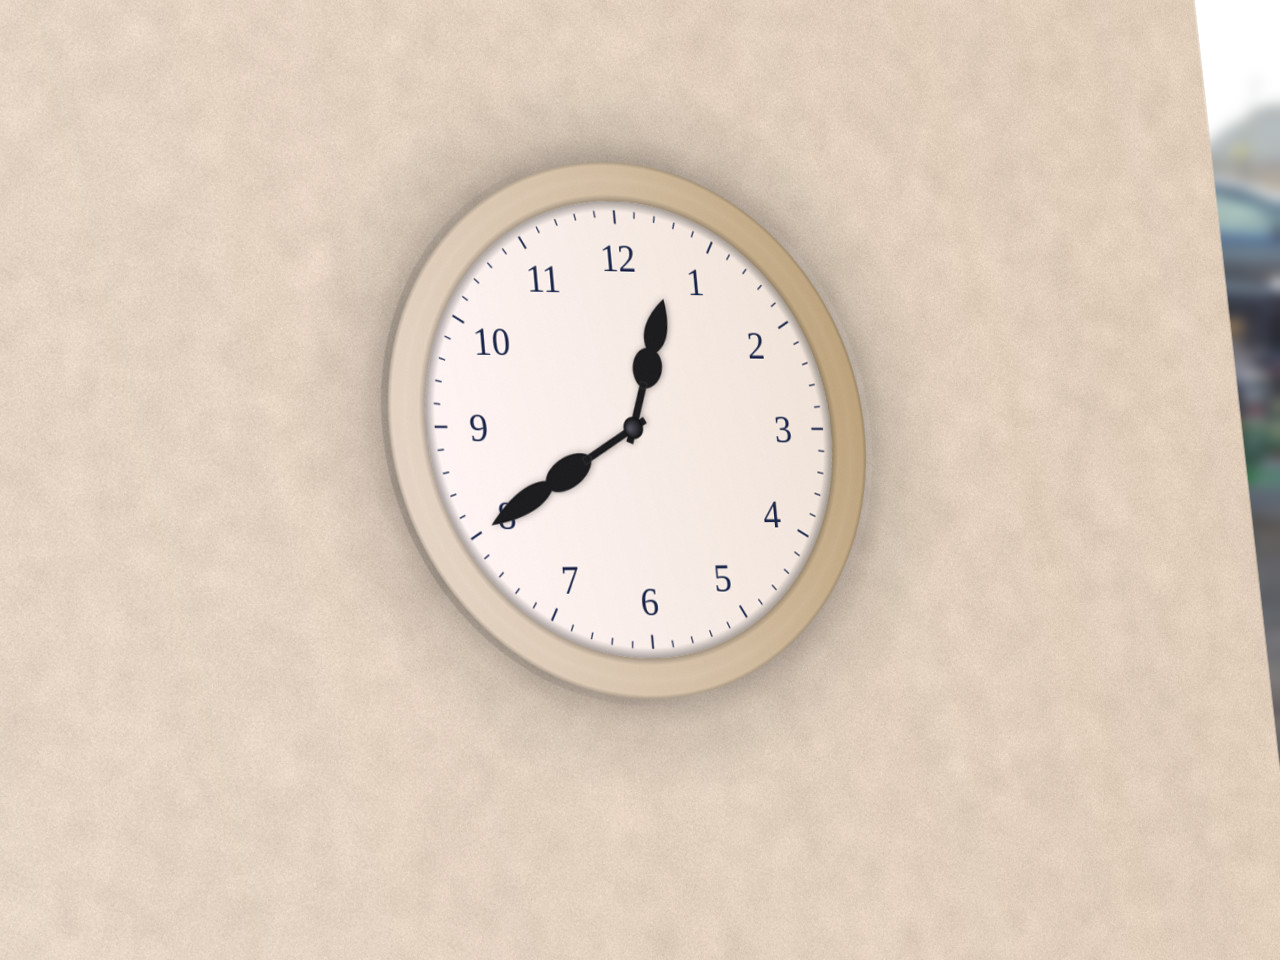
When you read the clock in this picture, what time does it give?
12:40
